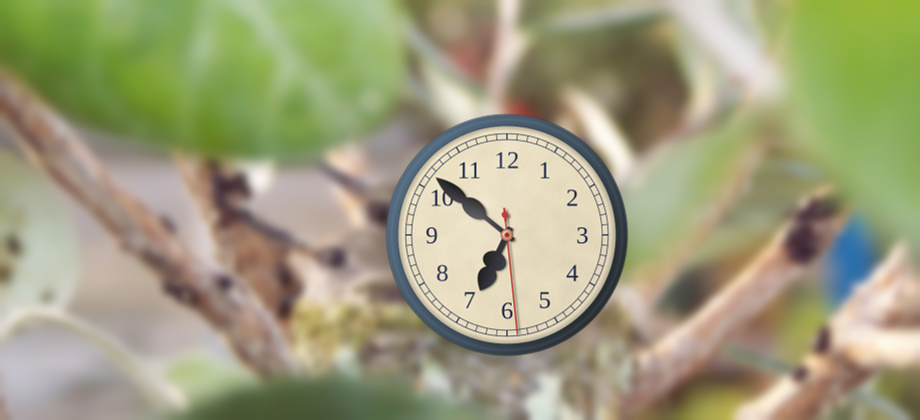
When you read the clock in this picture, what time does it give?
6:51:29
